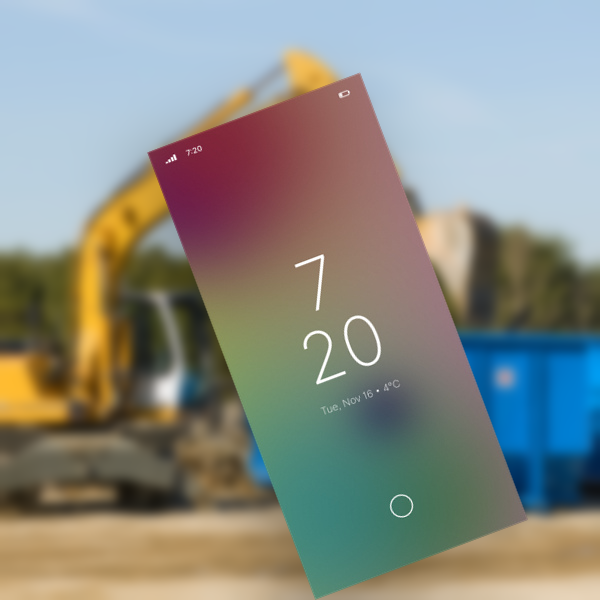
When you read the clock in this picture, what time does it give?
7:20
